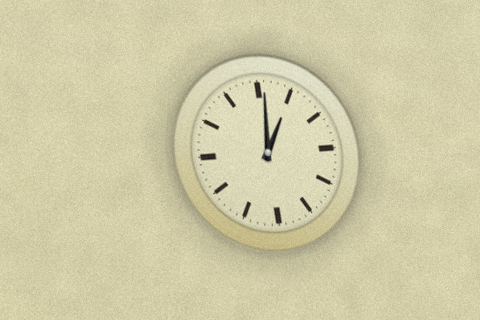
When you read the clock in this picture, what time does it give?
1:01
